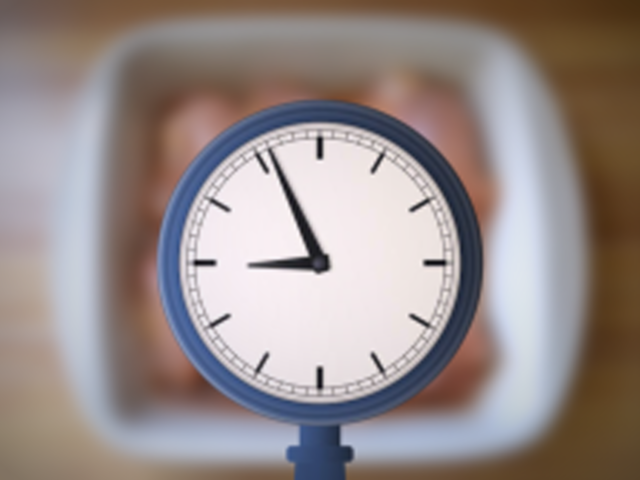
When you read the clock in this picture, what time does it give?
8:56
